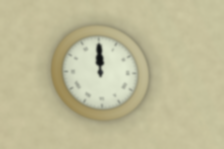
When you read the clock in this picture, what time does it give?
12:00
